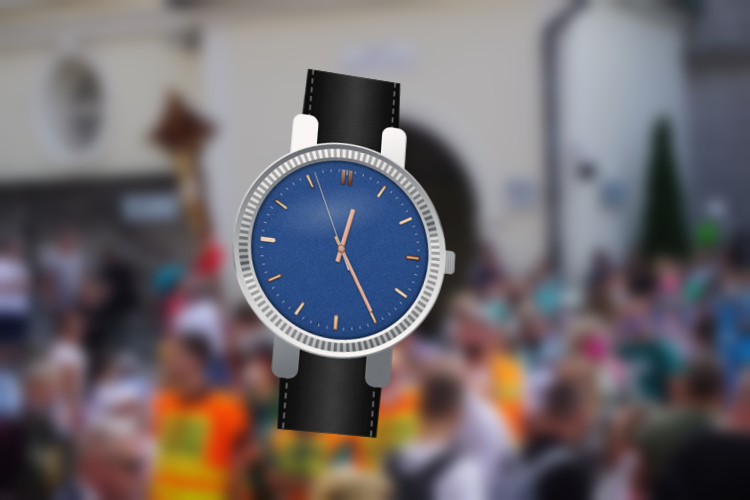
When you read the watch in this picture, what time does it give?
12:24:56
